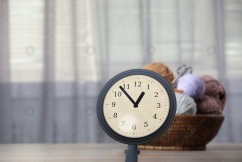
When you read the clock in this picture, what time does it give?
12:53
